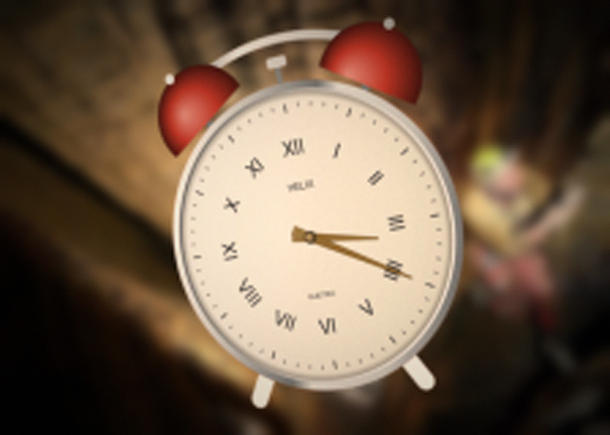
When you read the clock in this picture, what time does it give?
3:20
